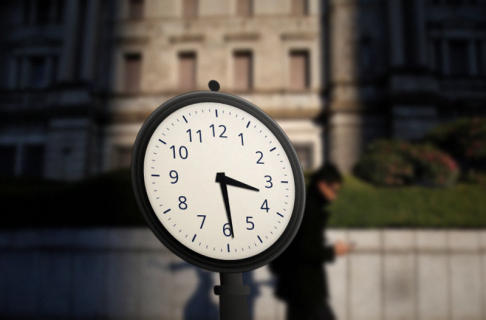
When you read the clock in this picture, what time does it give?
3:29
